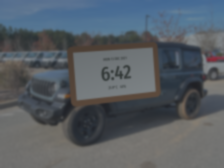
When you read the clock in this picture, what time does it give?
6:42
